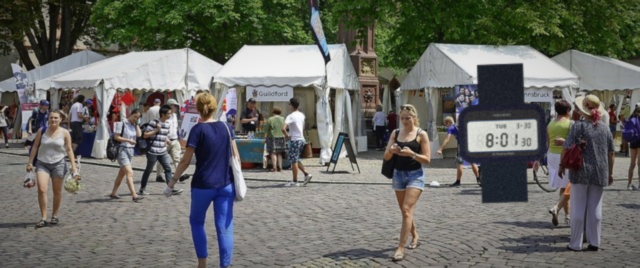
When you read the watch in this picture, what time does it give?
8:01
